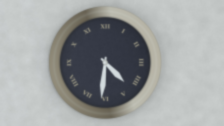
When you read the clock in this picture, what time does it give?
4:31
